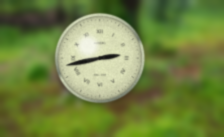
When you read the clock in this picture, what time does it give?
2:43
